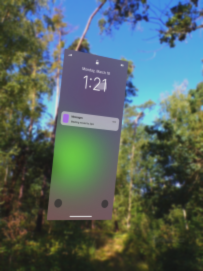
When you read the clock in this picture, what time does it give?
1:21
